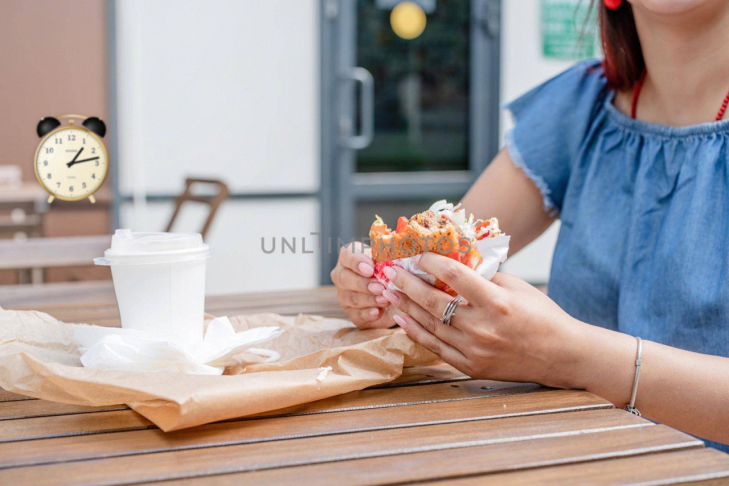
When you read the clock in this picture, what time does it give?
1:13
